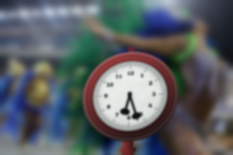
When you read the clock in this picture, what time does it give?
6:27
